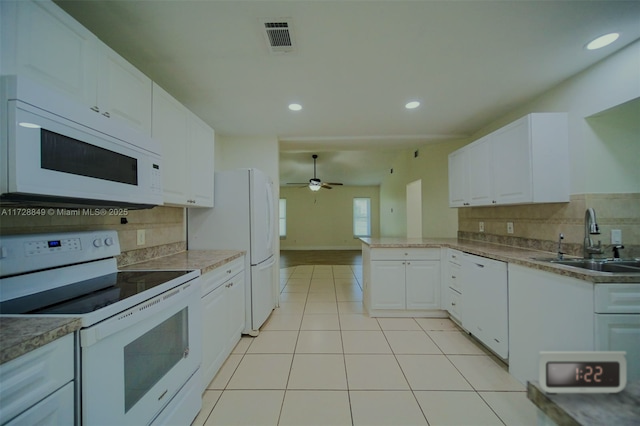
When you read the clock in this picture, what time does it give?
1:22
